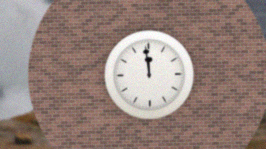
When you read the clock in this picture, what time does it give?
11:59
